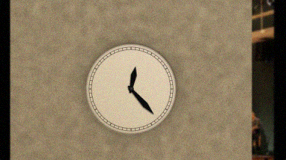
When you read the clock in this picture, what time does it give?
12:23
